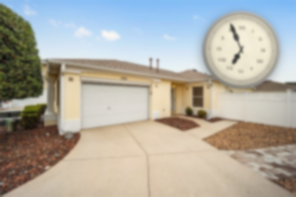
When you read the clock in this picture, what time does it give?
6:56
